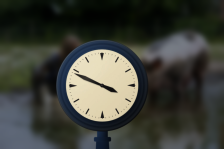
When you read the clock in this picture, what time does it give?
3:49
